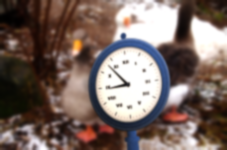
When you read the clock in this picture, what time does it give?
8:53
